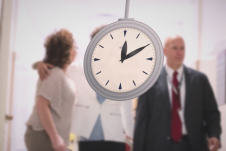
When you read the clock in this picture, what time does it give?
12:10
